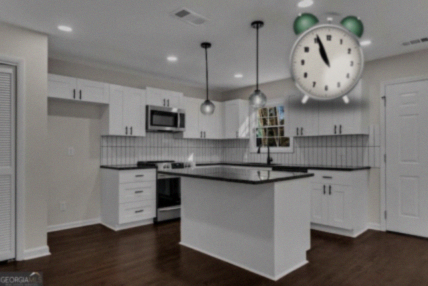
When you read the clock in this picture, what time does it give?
10:56
